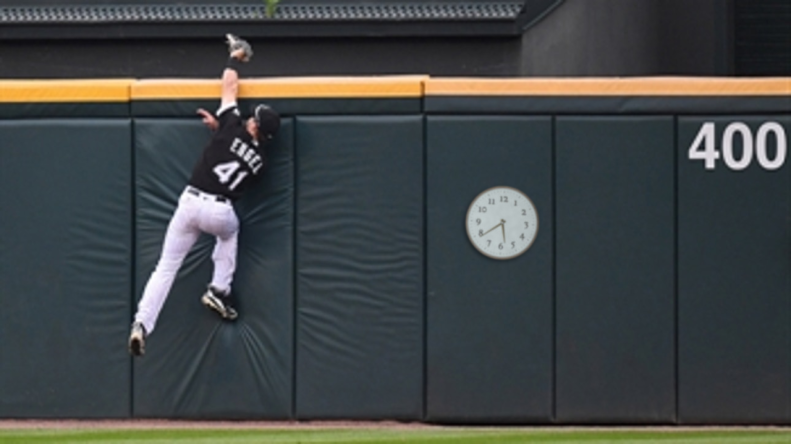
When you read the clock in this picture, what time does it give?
5:39
